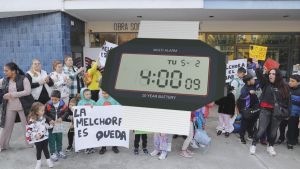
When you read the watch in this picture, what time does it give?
4:00:09
